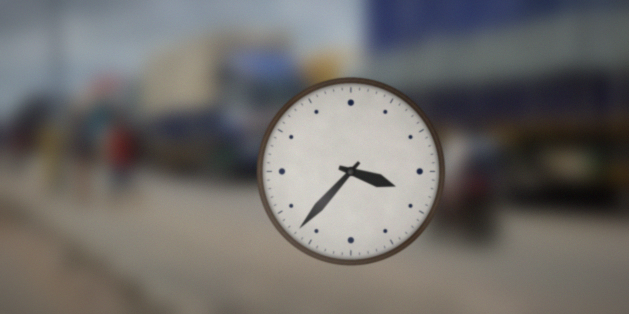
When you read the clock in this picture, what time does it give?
3:37
